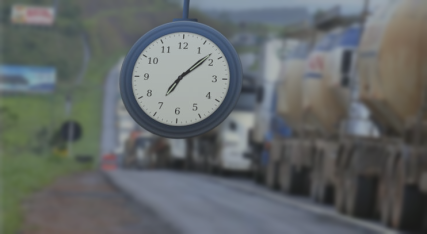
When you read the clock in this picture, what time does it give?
7:08
